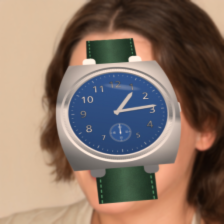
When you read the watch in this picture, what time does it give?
1:14
